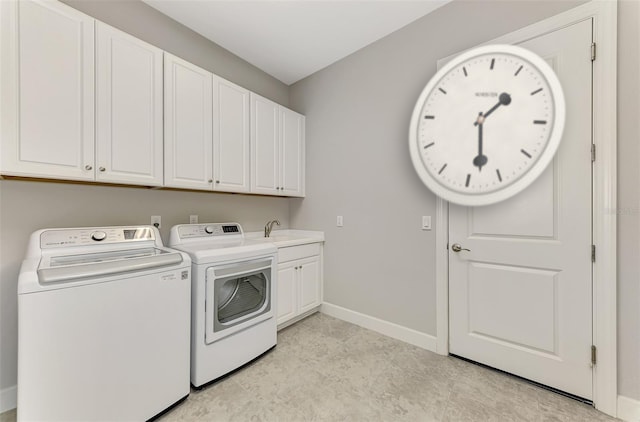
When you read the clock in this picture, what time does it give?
1:28
